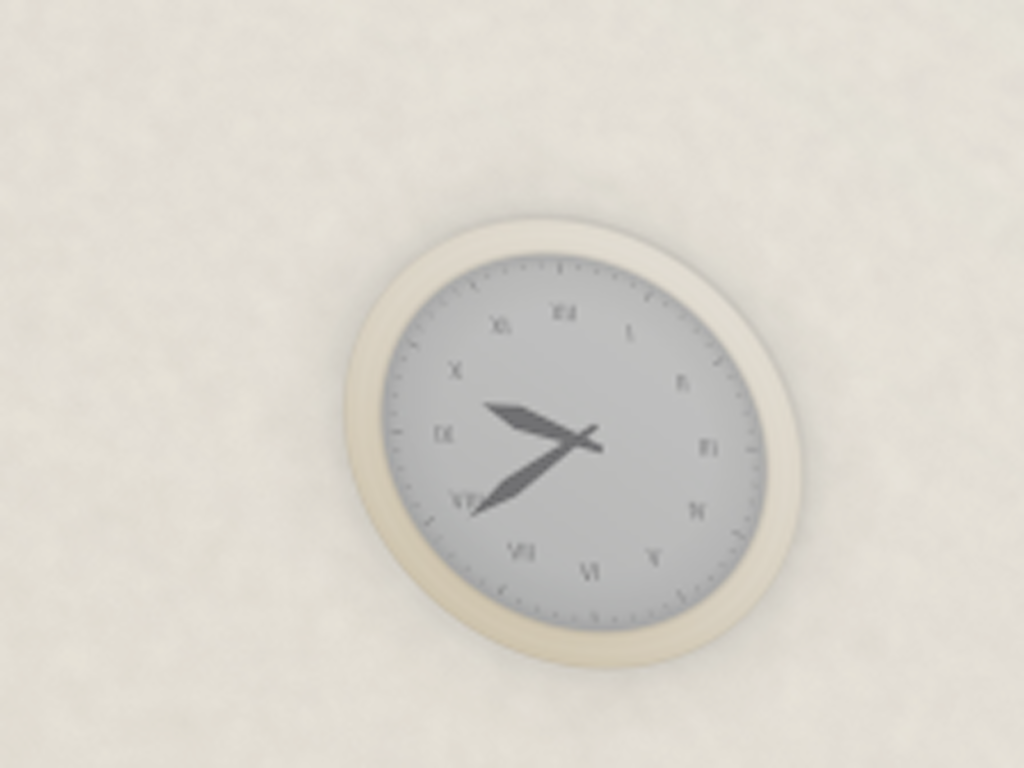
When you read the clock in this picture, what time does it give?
9:39
